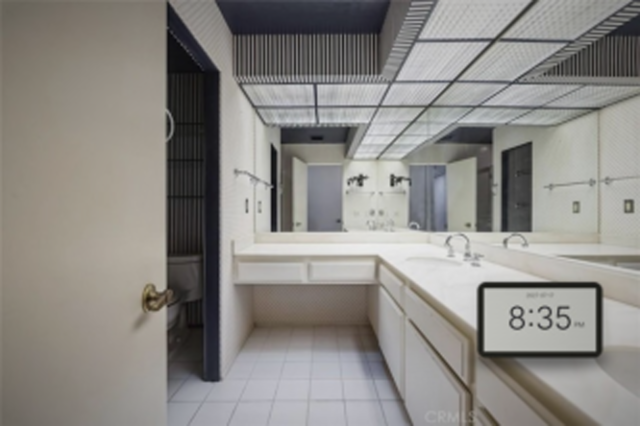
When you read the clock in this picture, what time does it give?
8:35
